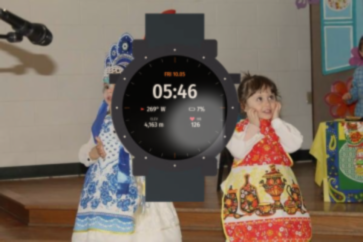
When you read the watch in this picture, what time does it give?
5:46
